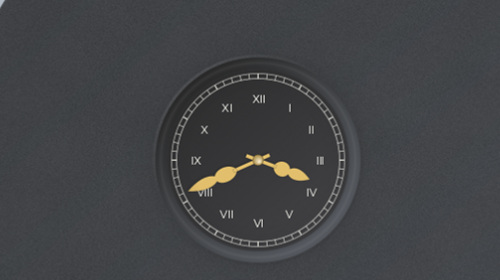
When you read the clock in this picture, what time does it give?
3:41
